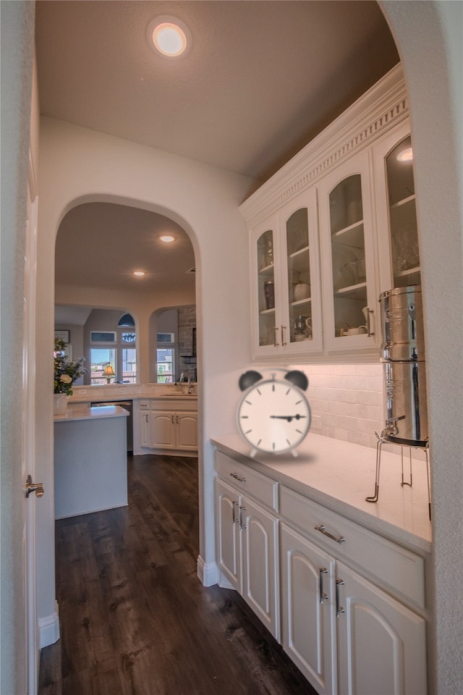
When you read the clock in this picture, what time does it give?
3:15
